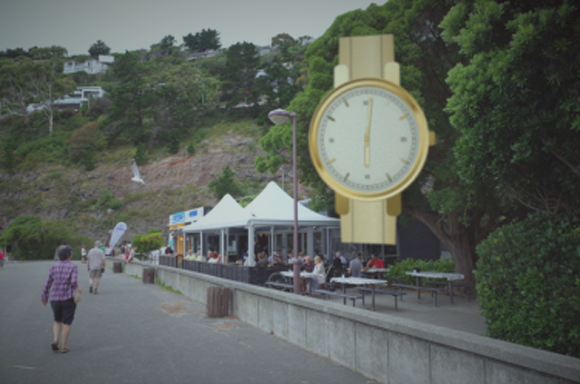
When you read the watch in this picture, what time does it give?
6:01
